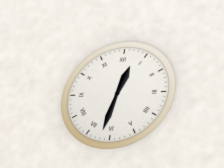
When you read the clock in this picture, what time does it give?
12:32
